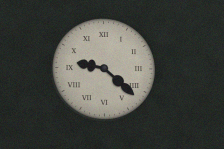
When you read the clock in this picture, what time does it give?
9:22
